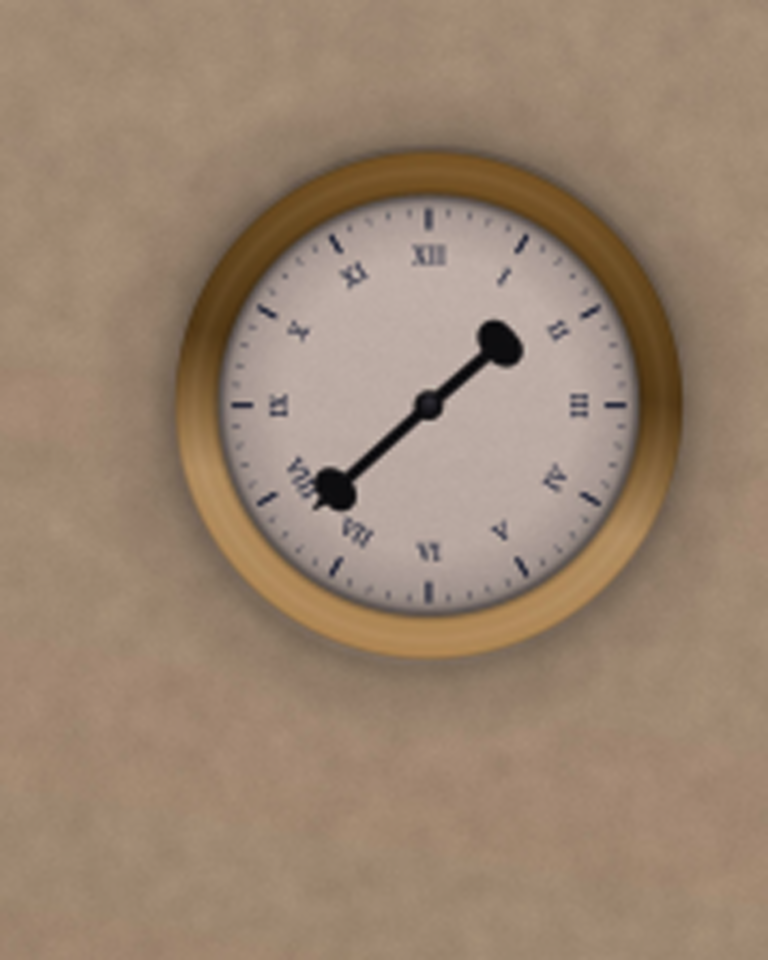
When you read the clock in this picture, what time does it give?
1:38
